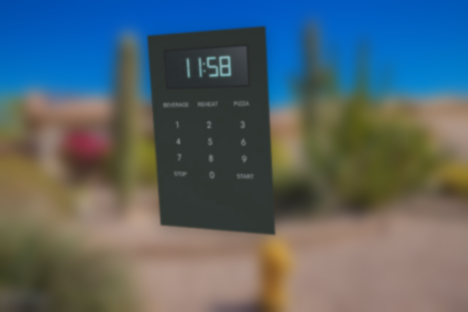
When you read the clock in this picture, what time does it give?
11:58
